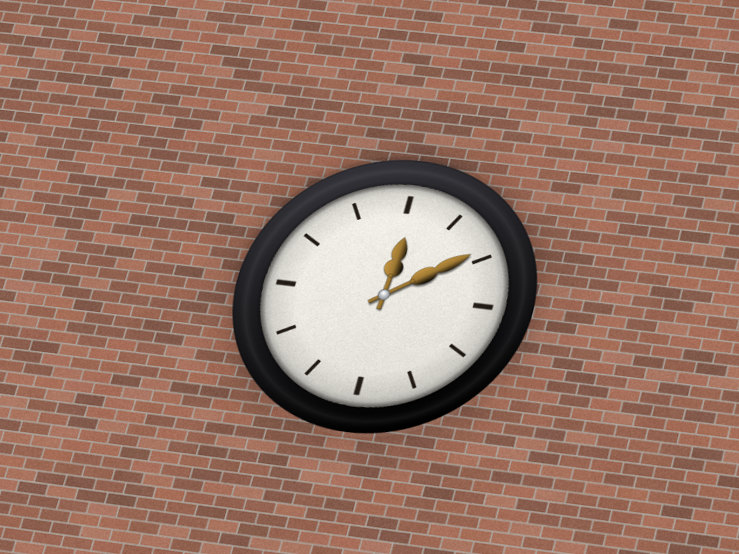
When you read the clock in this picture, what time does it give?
12:09
